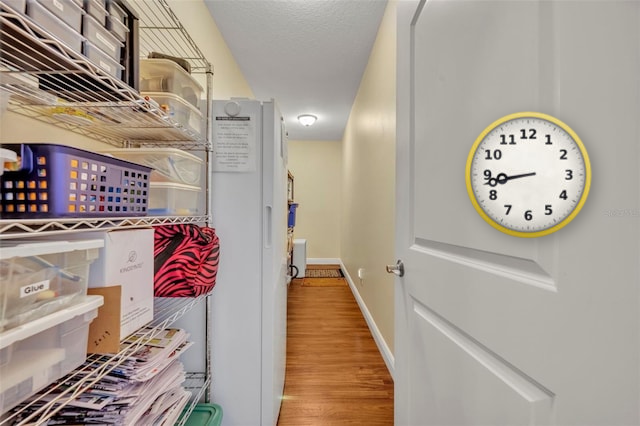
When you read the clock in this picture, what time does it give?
8:43
